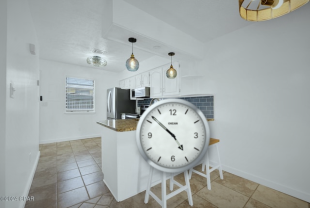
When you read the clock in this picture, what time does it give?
4:52
